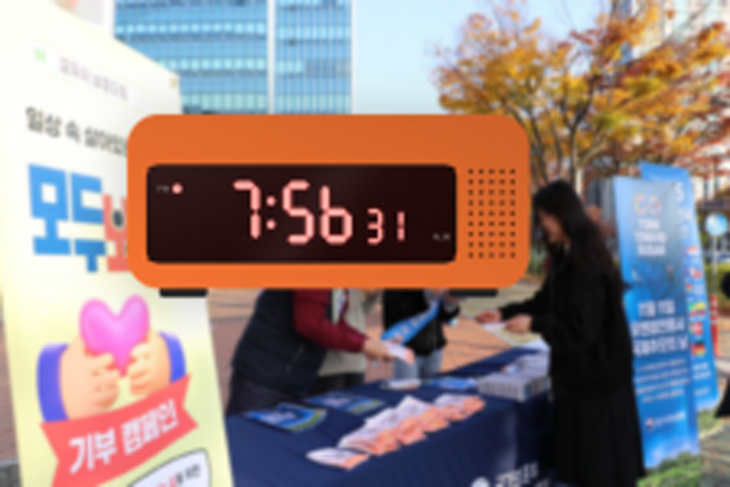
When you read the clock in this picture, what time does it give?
7:56:31
